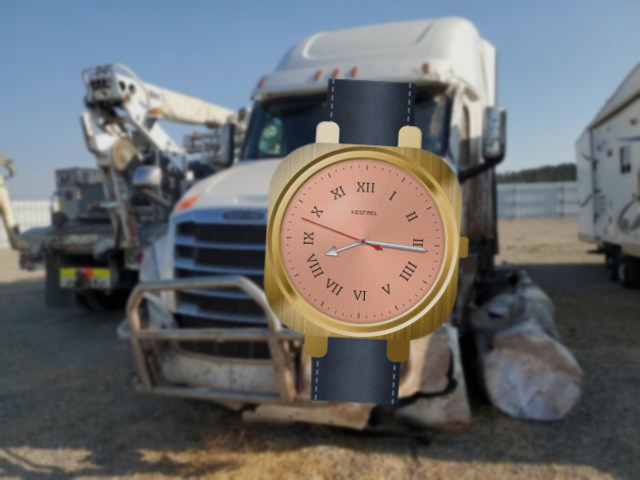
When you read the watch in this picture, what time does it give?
8:15:48
